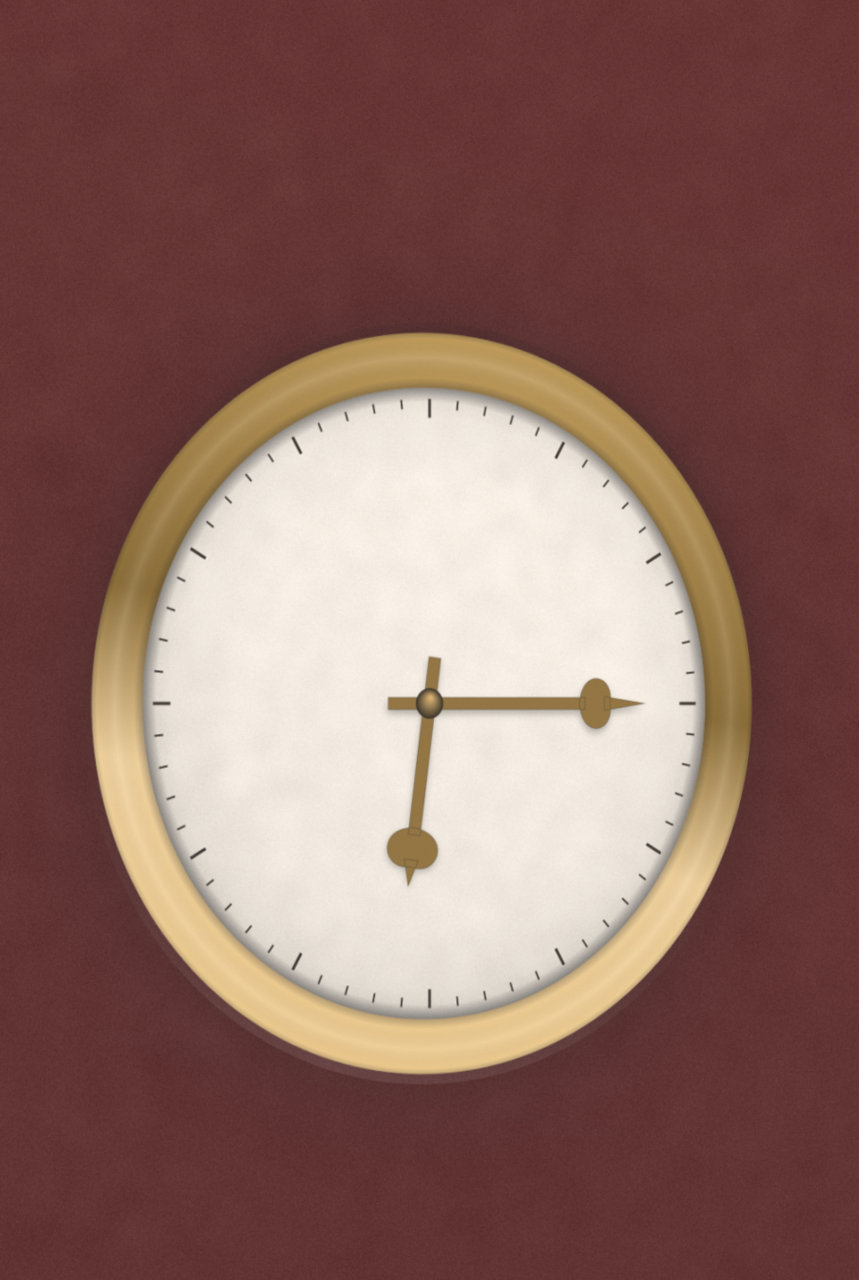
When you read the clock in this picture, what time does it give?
6:15
